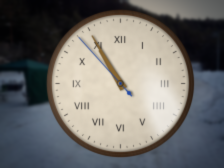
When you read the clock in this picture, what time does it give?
10:54:53
